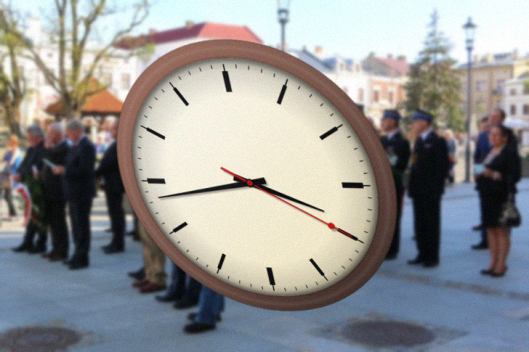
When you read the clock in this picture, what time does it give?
3:43:20
